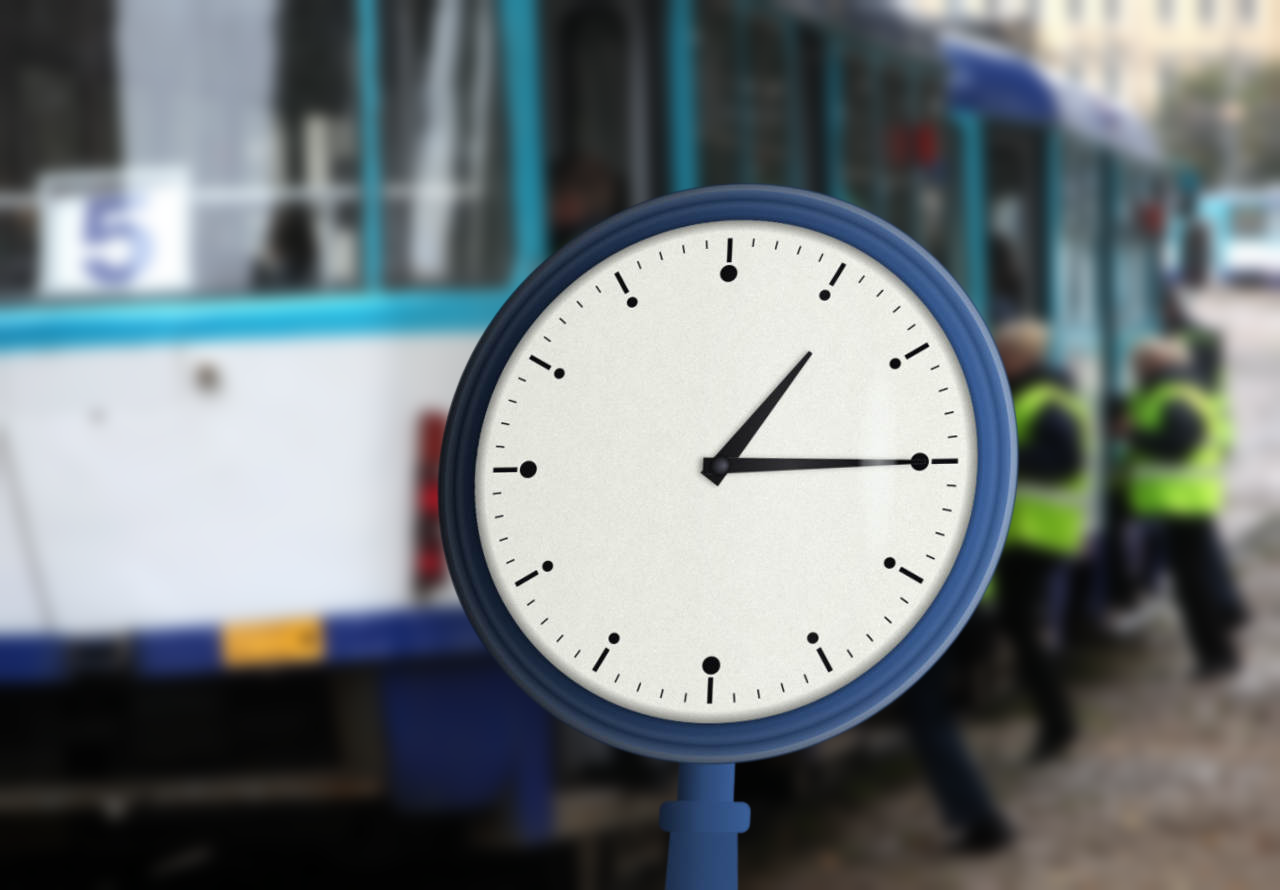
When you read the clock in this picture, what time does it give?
1:15
